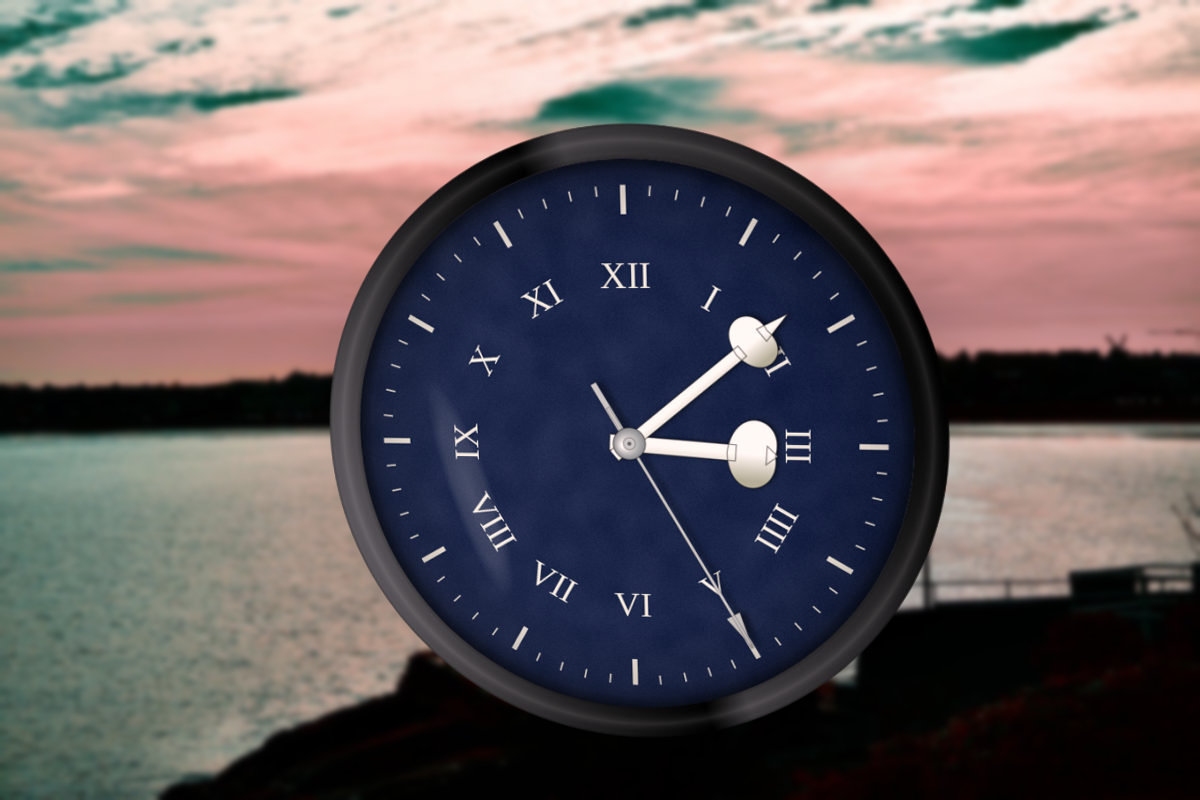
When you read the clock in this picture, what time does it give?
3:08:25
